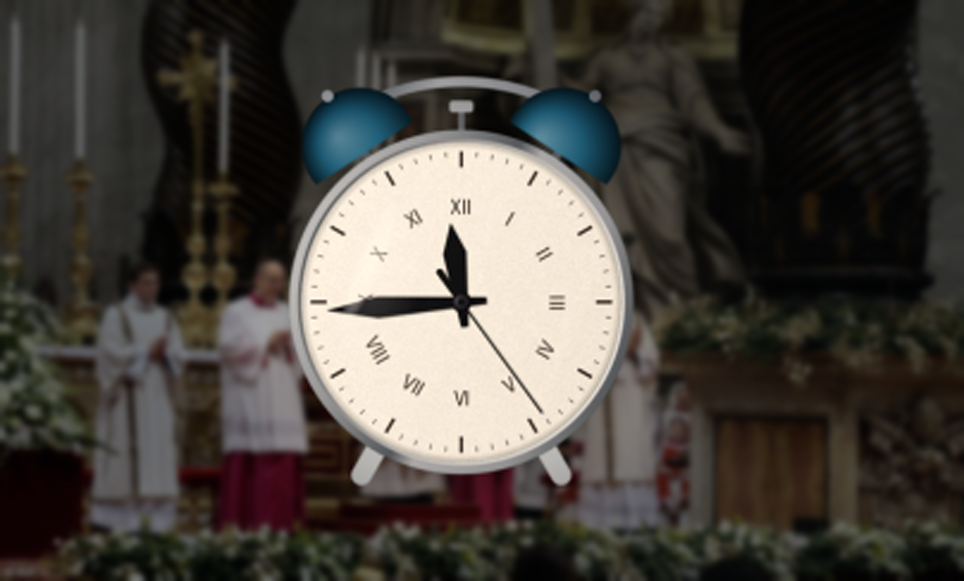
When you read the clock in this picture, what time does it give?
11:44:24
